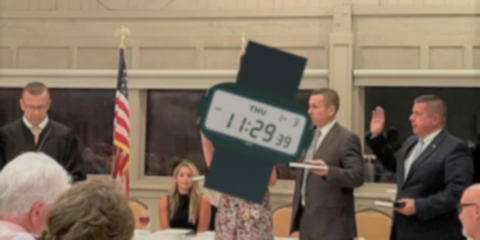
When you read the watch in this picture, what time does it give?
11:29:39
